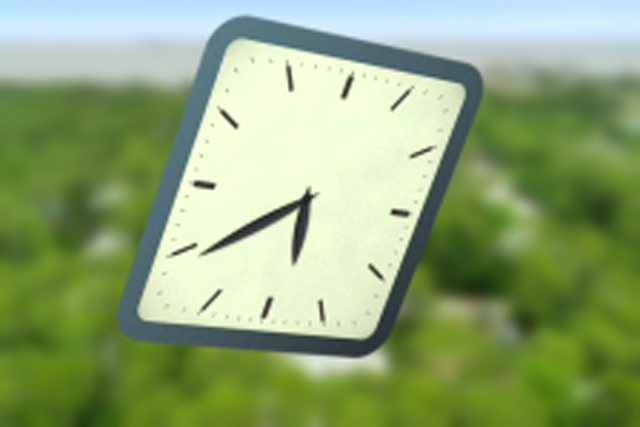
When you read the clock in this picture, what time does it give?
5:39
